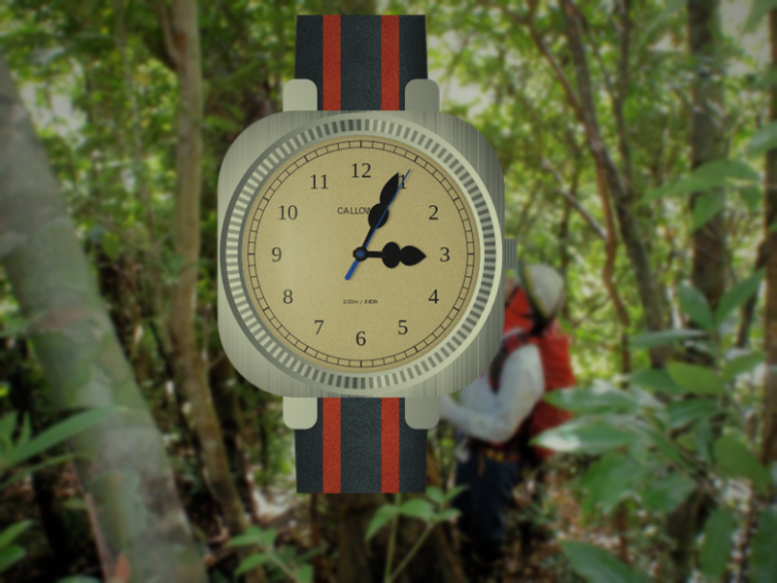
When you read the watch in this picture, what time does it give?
3:04:05
